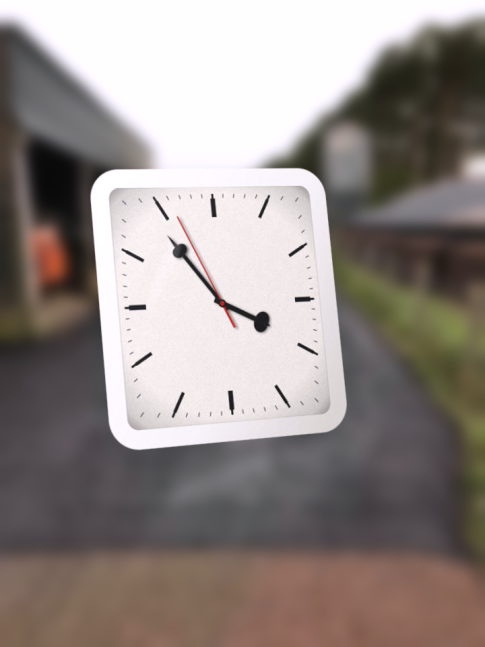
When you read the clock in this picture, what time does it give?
3:53:56
